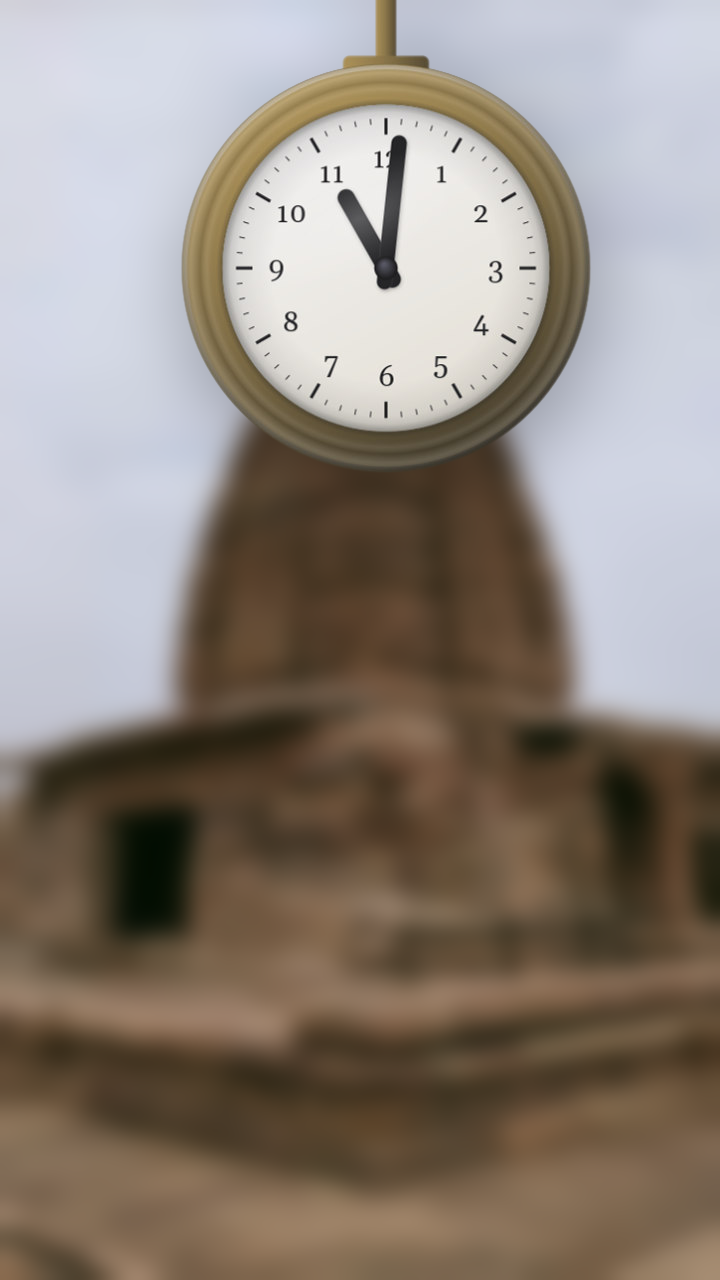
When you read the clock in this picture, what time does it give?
11:01
